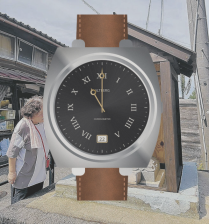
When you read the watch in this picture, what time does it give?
11:00
